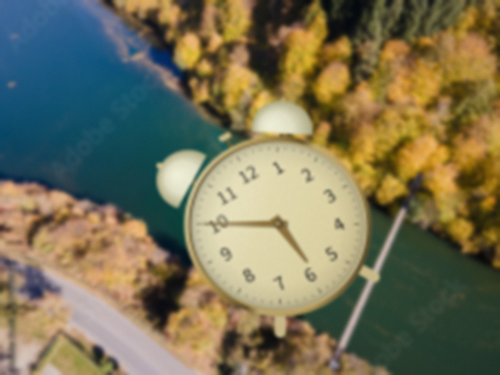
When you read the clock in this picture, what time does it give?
5:50
